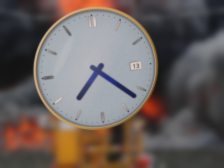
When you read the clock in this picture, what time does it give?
7:22
